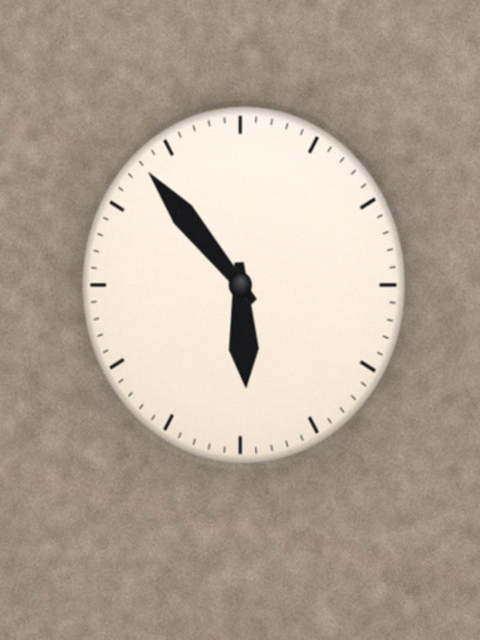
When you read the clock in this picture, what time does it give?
5:53
